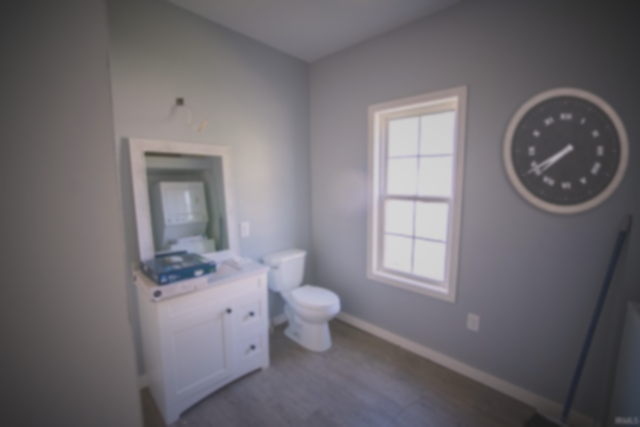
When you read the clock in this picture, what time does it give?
7:40
